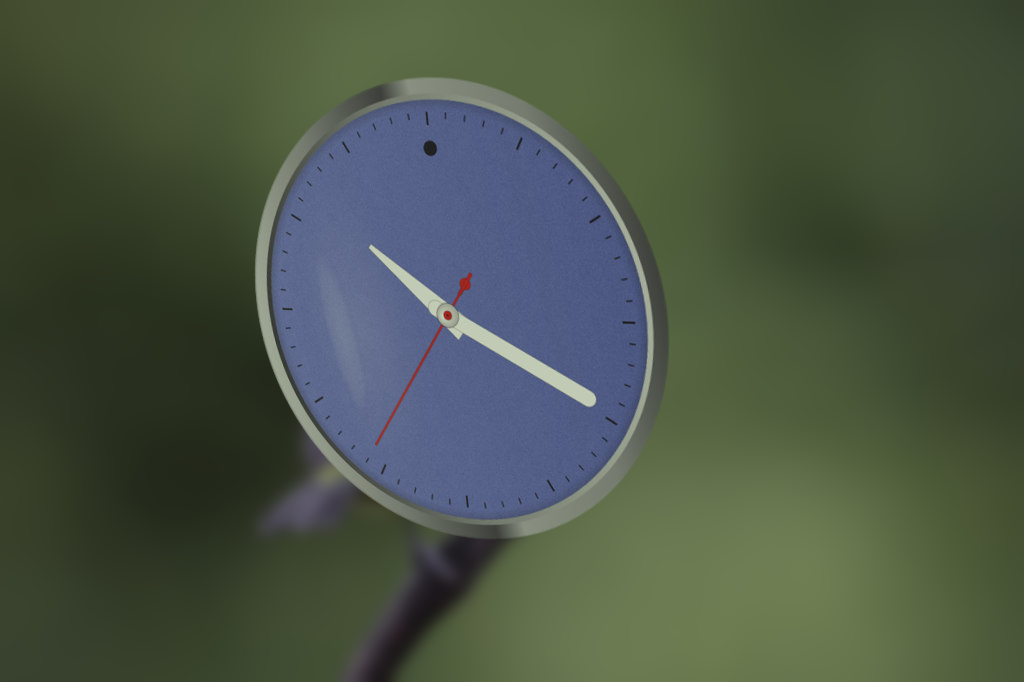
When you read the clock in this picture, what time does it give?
10:19:36
